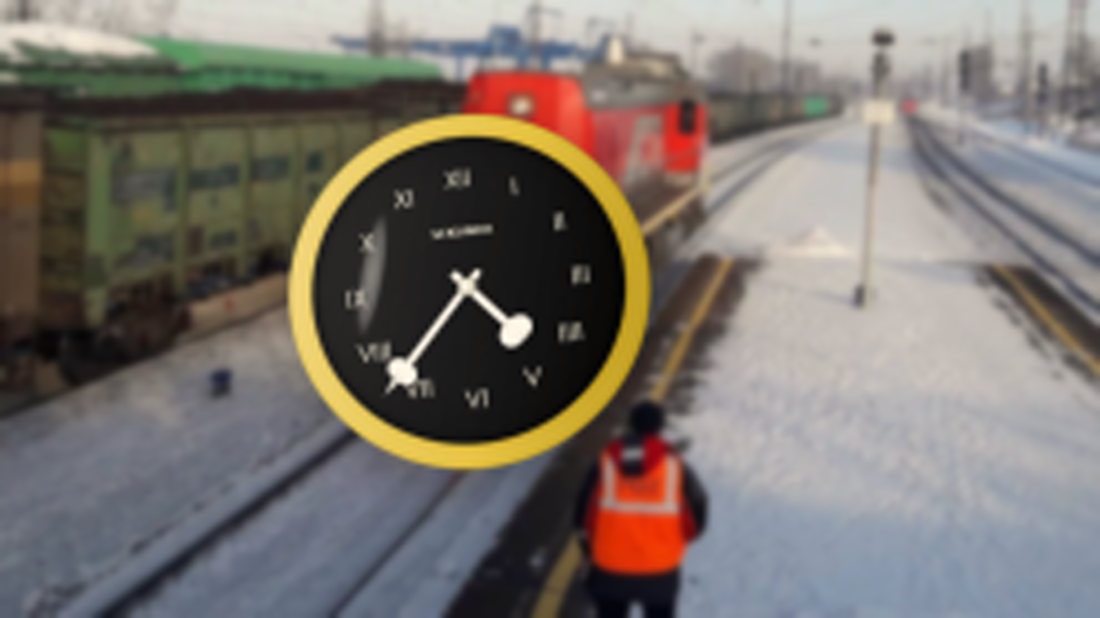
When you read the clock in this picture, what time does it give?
4:37
